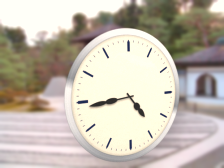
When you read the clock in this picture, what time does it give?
4:44
